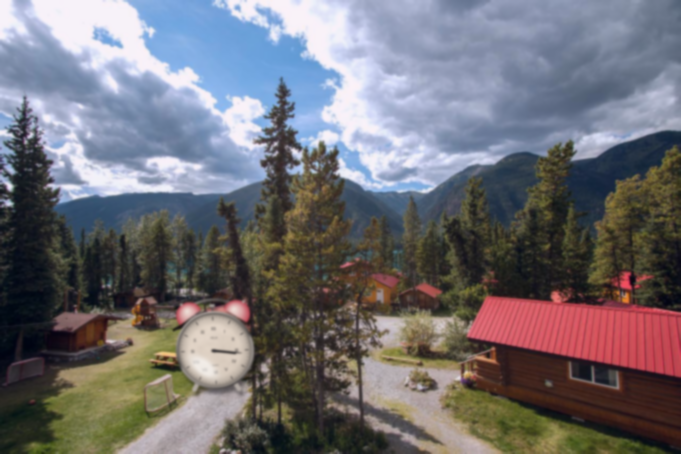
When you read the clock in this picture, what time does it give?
3:16
